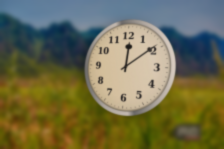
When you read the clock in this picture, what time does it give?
12:09
